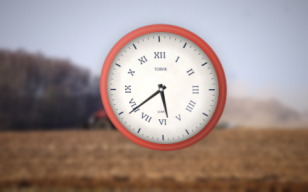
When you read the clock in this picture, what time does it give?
5:39
